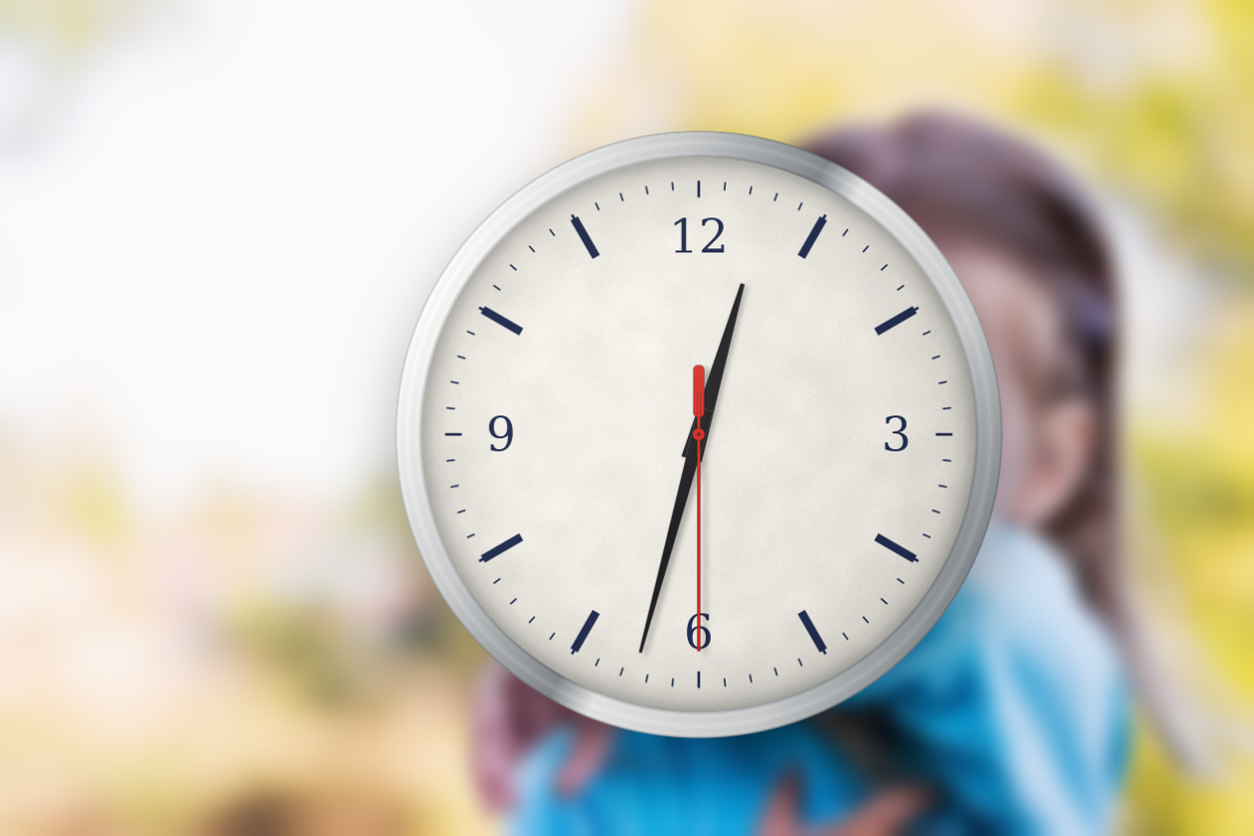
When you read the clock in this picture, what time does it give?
12:32:30
